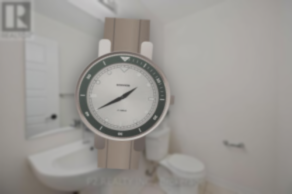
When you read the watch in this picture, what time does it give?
1:40
